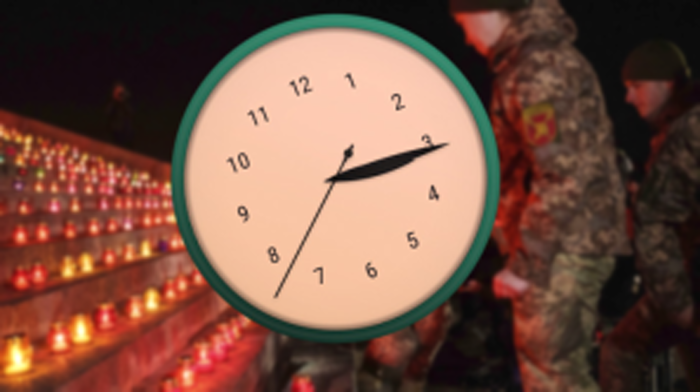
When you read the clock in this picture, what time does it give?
3:15:38
